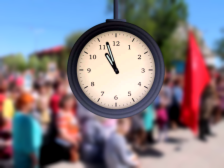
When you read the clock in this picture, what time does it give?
10:57
